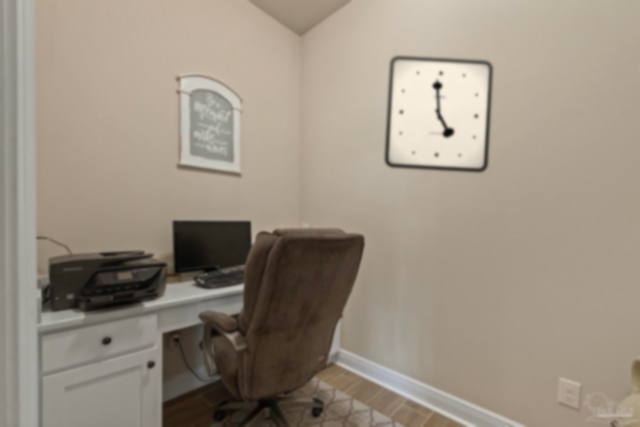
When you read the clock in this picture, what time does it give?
4:59
